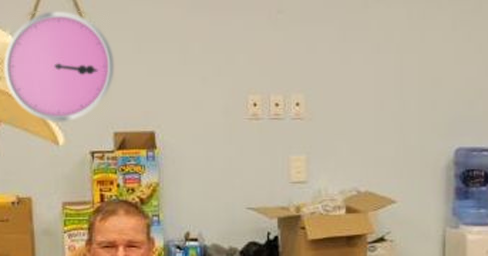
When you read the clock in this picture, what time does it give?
3:16
